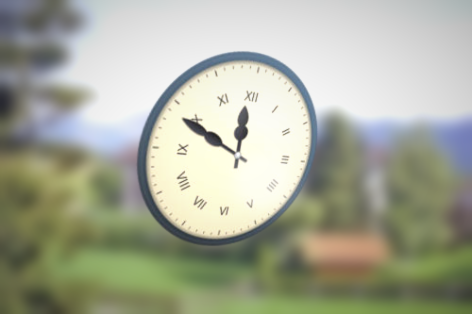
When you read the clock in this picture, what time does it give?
11:49
